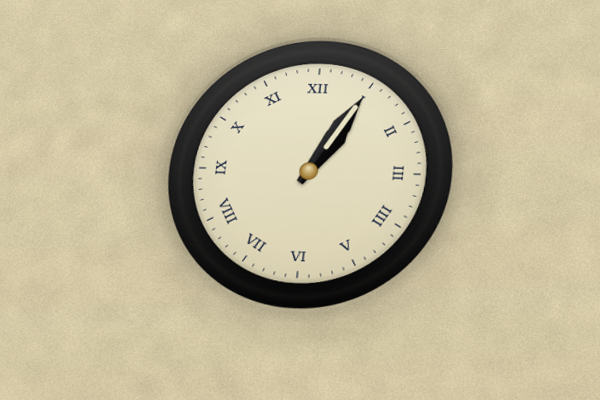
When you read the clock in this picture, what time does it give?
1:05
